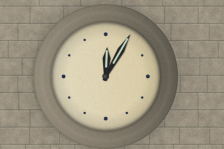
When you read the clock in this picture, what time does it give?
12:05
